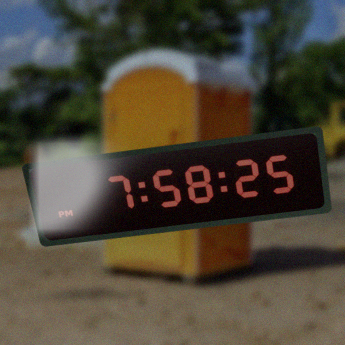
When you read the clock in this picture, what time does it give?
7:58:25
